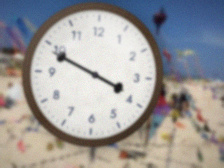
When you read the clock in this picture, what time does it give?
3:49
